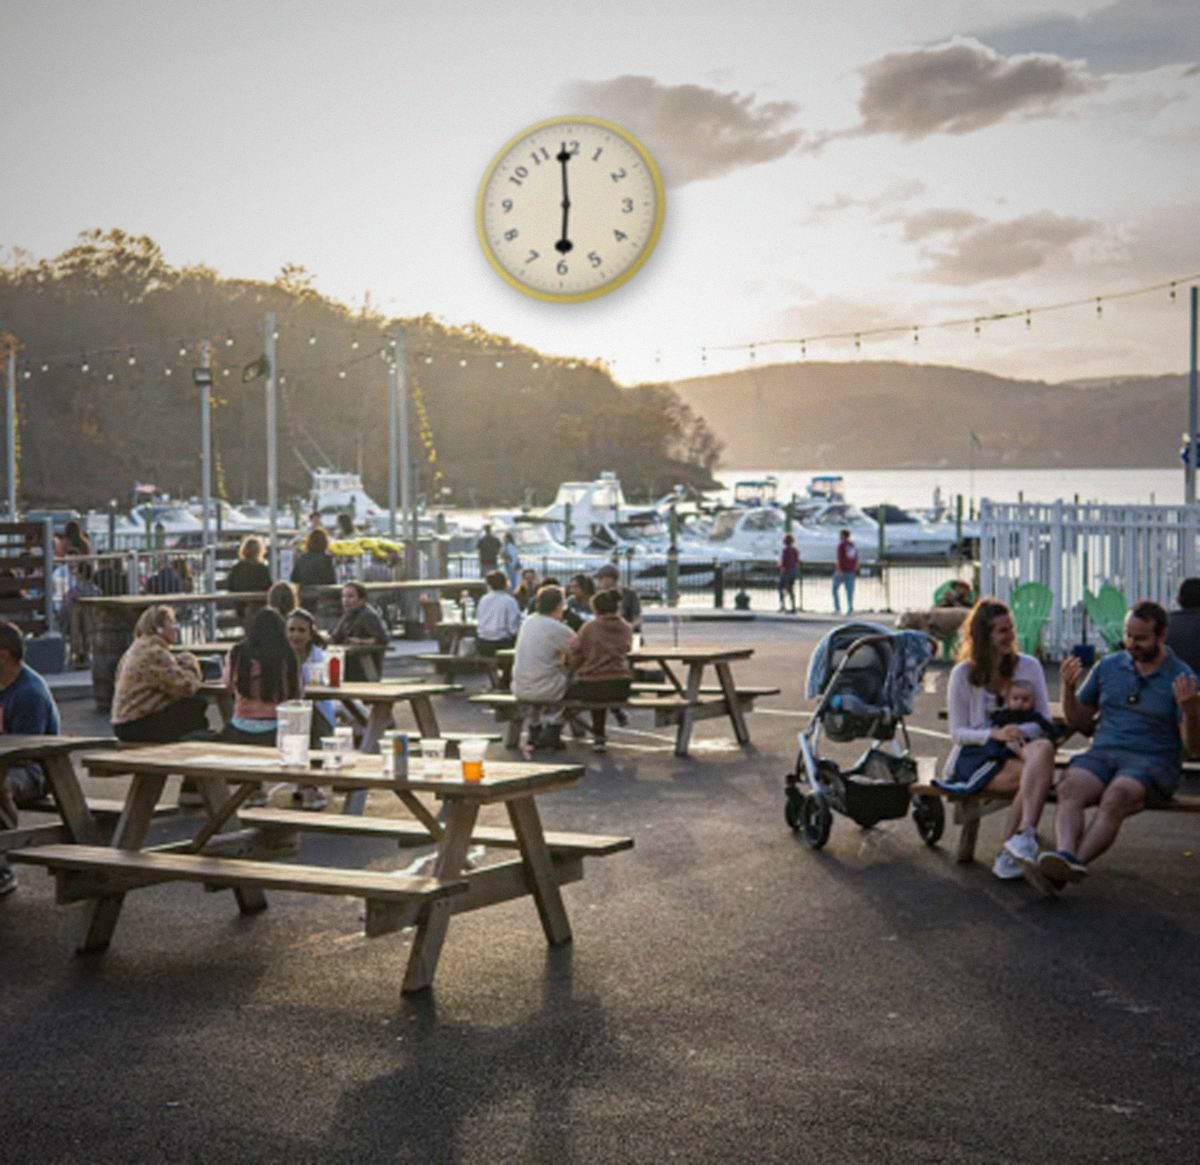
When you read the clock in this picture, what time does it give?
5:59
